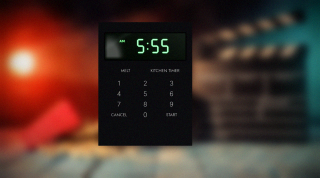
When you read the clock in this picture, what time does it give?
5:55
